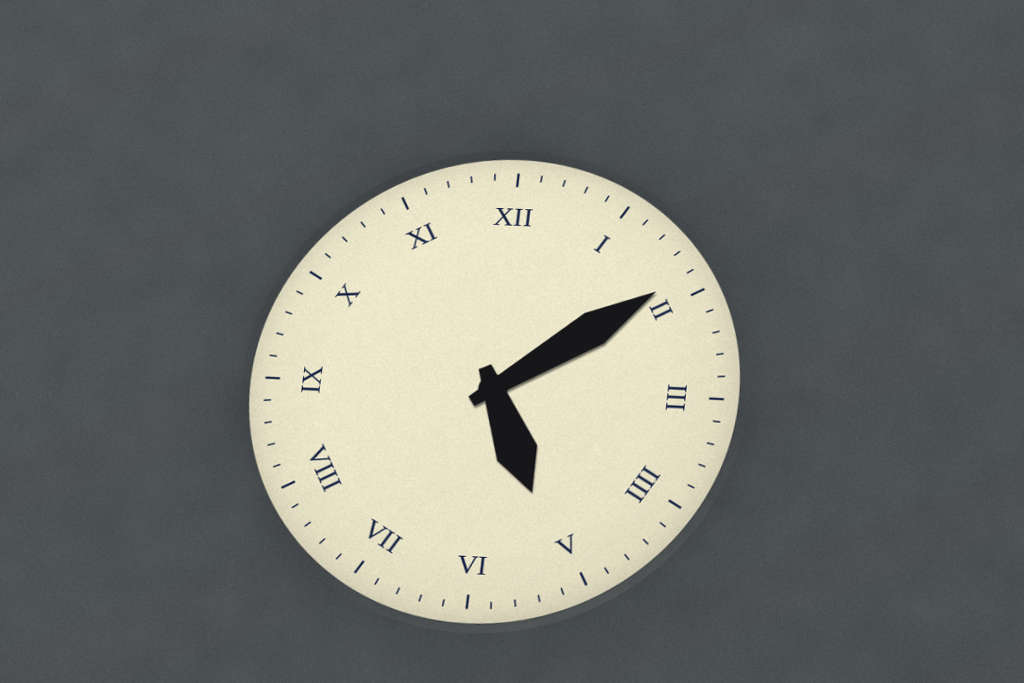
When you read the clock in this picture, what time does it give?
5:09
